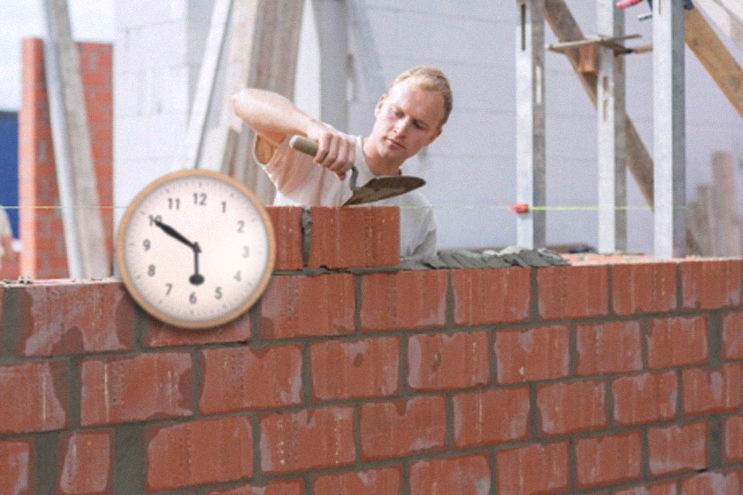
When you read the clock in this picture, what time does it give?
5:50
